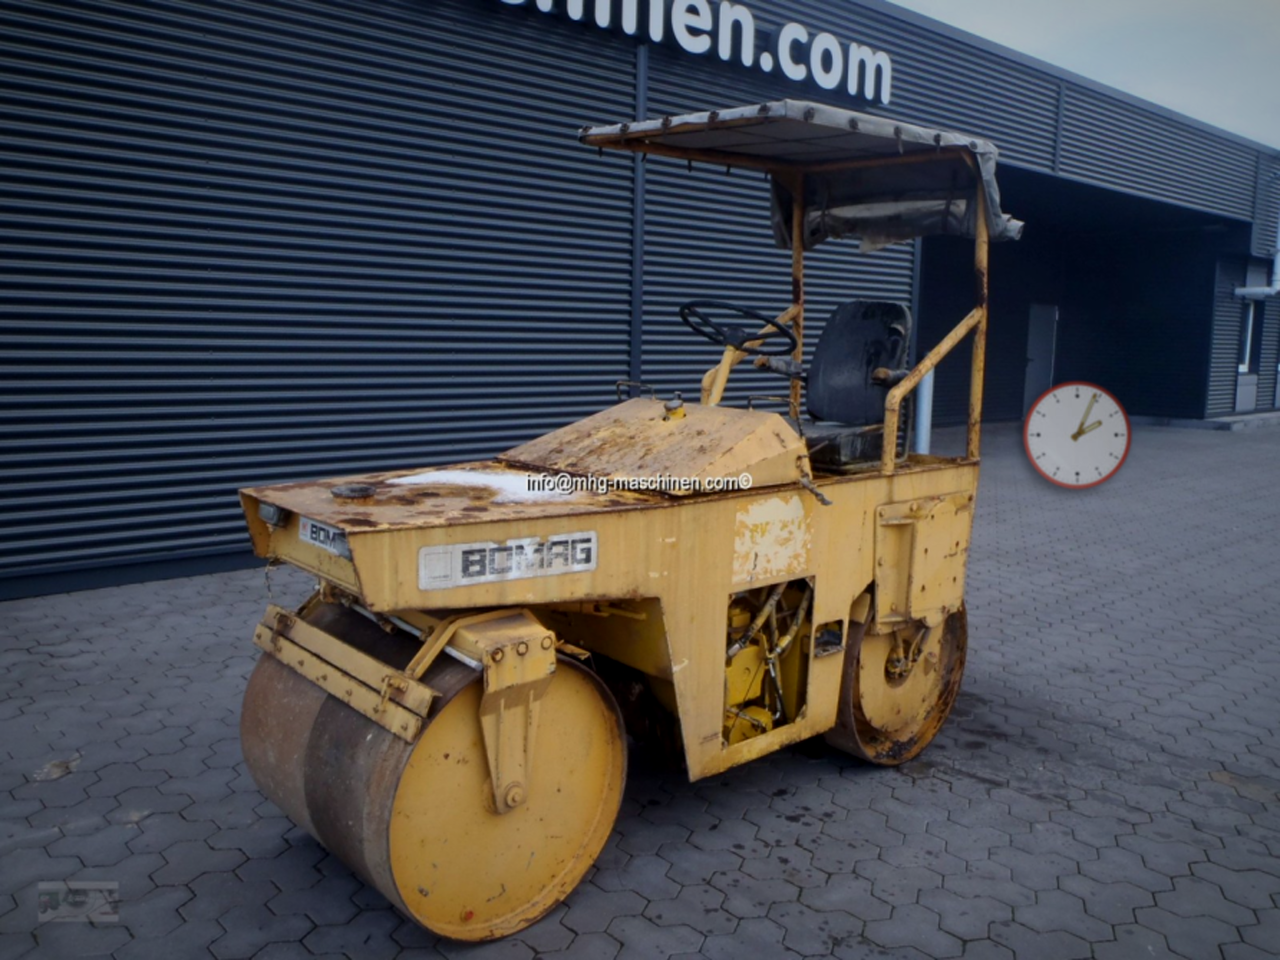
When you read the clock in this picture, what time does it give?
2:04
